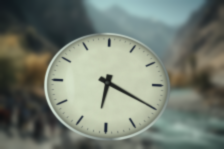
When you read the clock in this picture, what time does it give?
6:20
